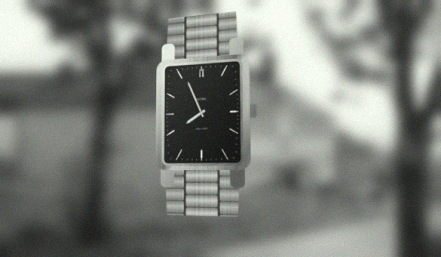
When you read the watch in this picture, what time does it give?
7:56
